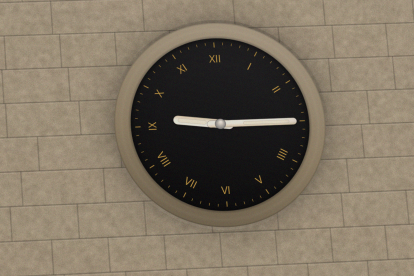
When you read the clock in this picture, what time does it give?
9:15
